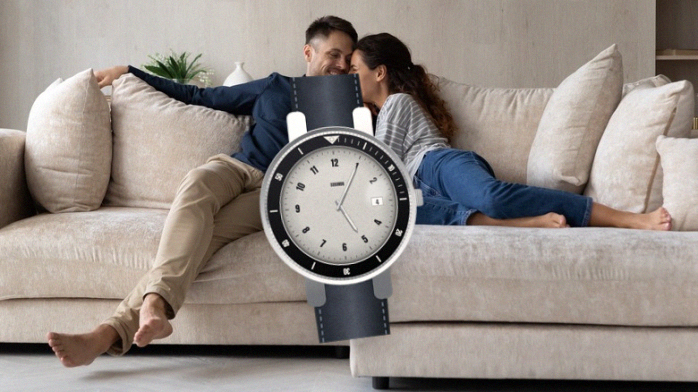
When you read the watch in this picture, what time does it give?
5:05
